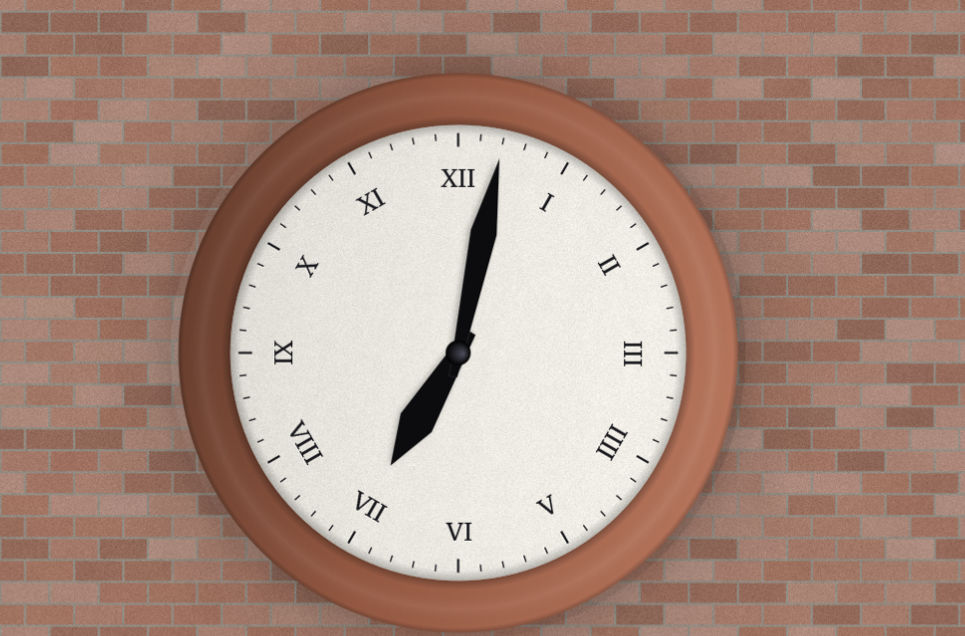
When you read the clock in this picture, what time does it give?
7:02
